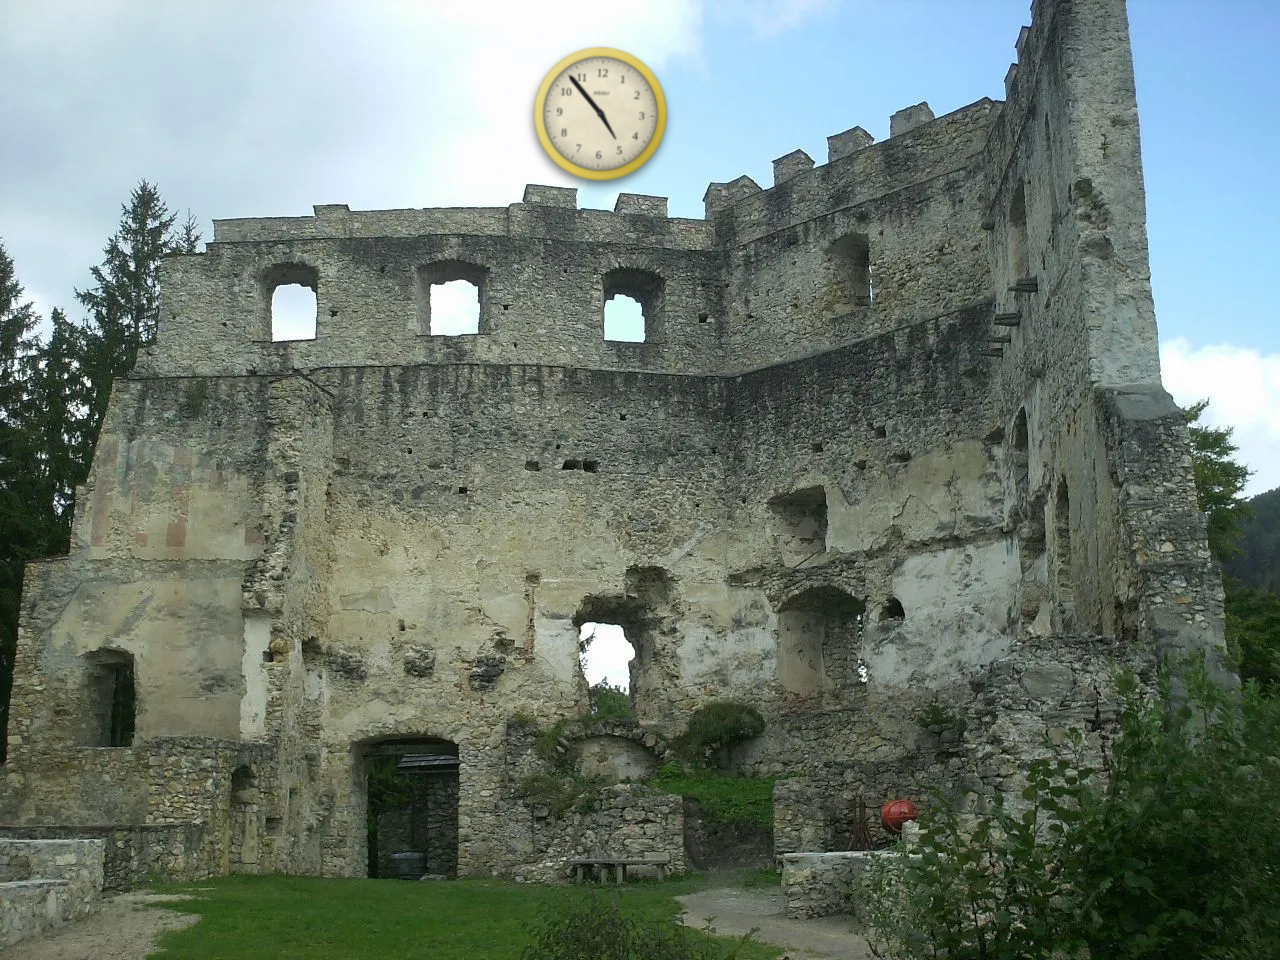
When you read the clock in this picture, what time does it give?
4:53
